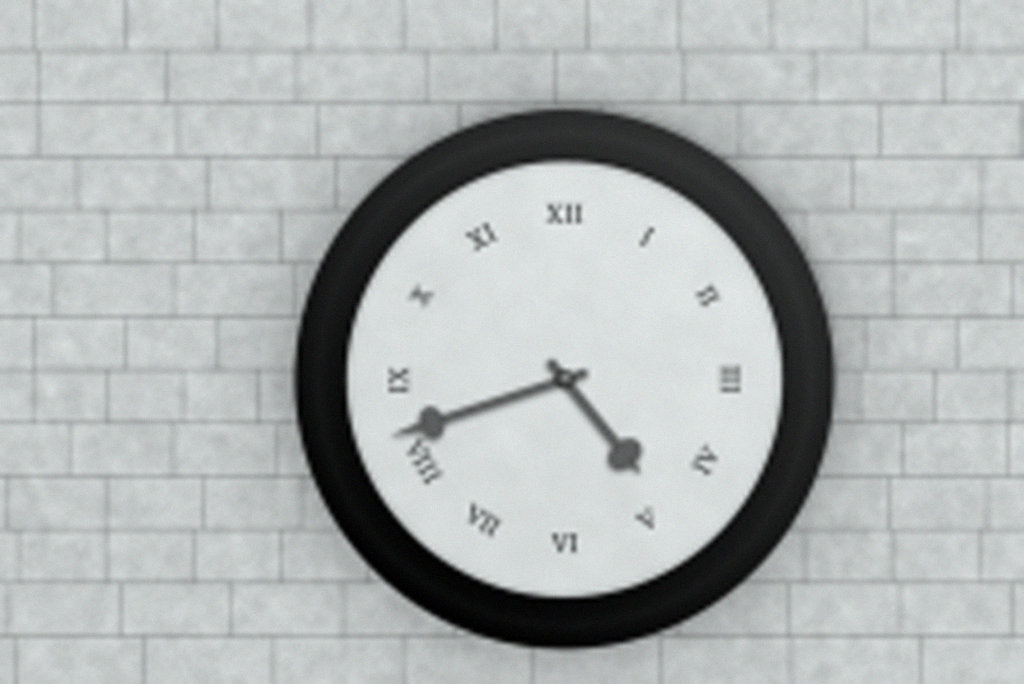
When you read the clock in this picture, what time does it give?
4:42
